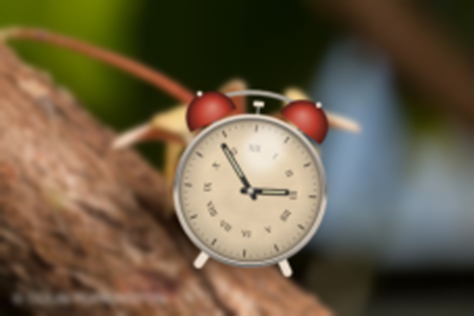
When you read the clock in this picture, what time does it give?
2:54
